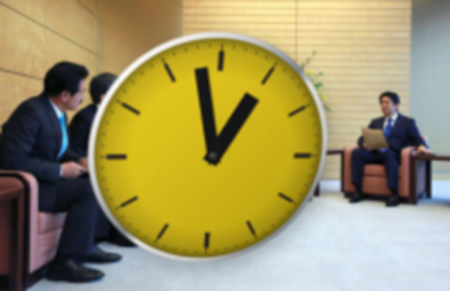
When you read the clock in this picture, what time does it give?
12:58
